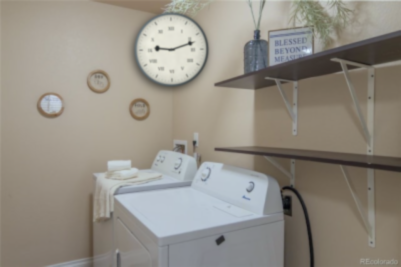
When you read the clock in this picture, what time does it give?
9:12
